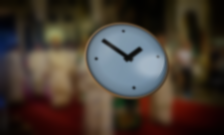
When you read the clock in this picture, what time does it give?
1:52
